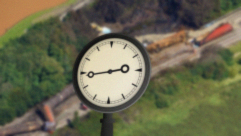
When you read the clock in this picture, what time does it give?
2:44
